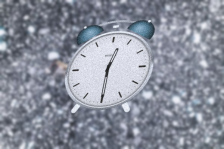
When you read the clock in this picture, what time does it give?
12:30
